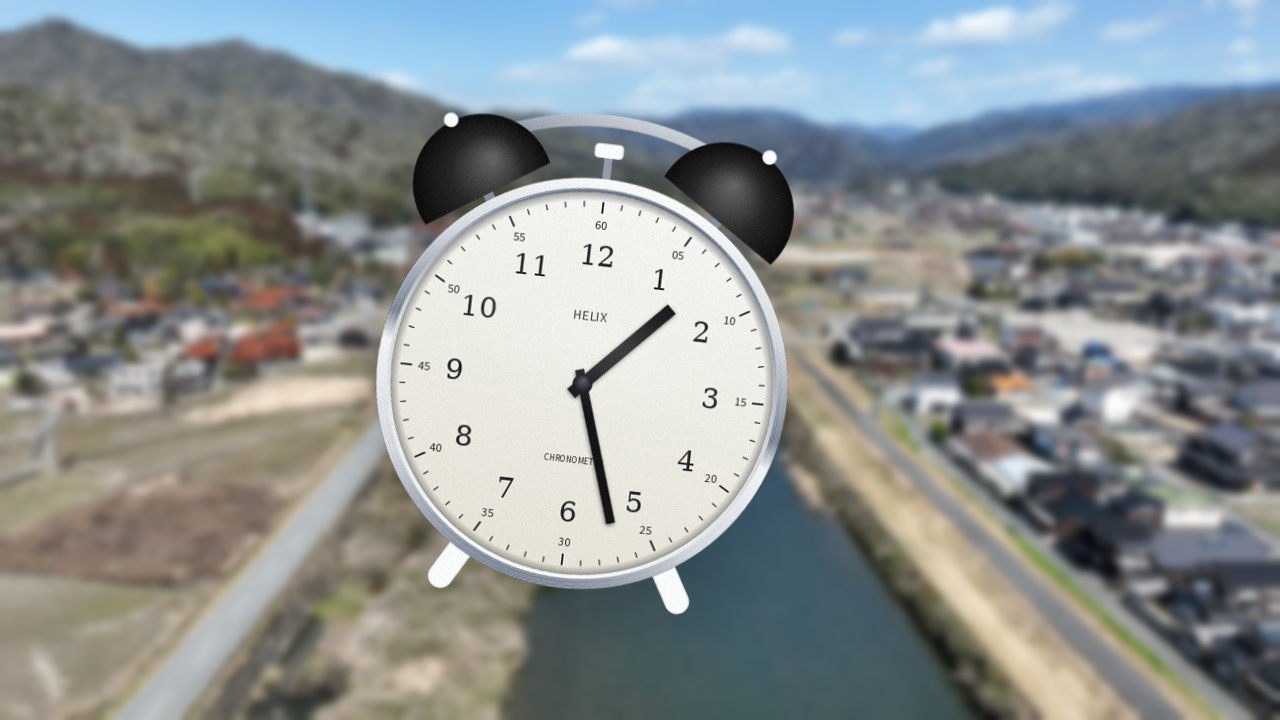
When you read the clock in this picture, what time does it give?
1:27
